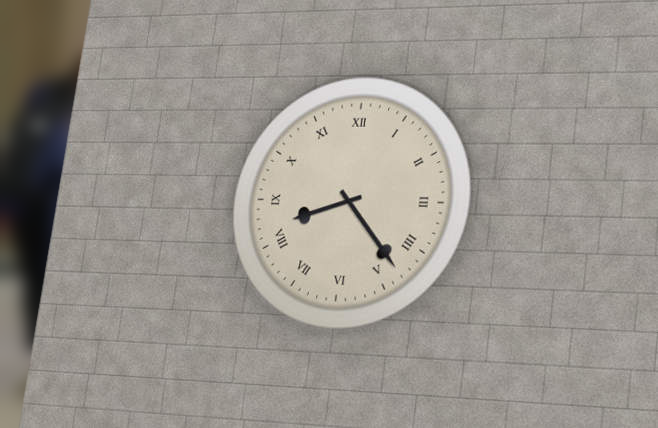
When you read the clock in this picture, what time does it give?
8:23
